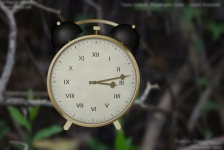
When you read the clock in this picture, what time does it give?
3:13
